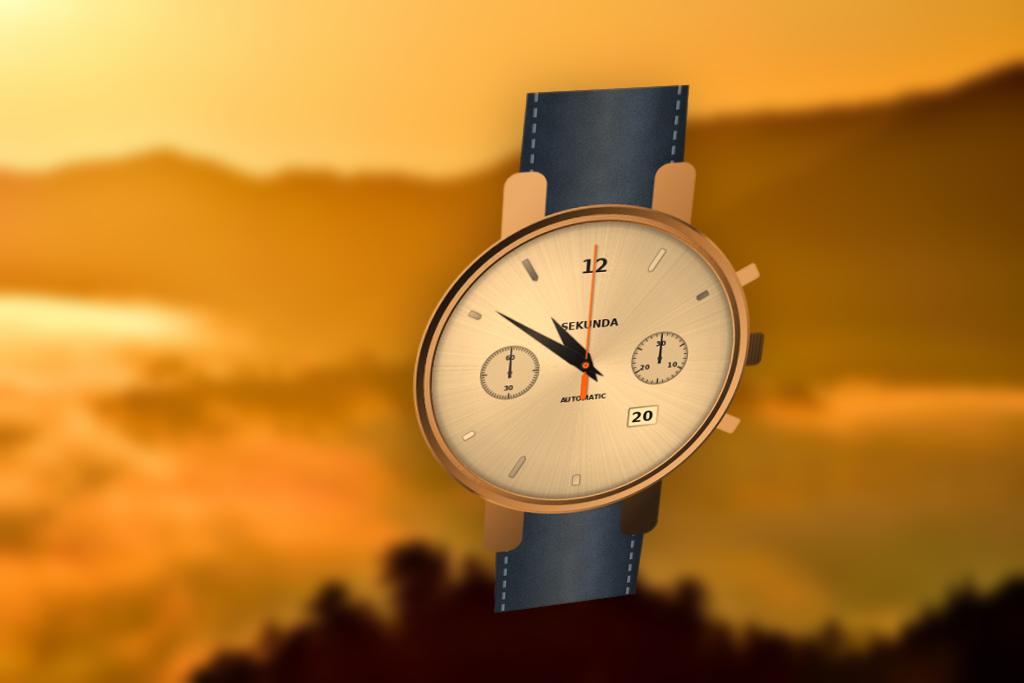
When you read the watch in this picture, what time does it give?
10:51
